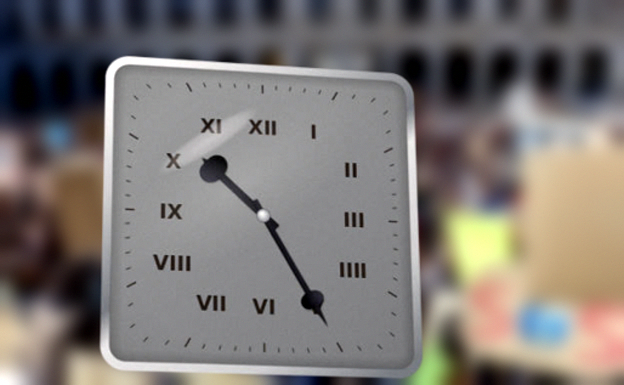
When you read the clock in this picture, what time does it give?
10:25
